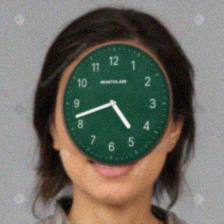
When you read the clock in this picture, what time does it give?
4:42
